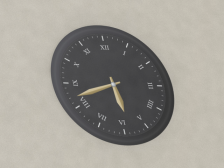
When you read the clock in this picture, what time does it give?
5:42
